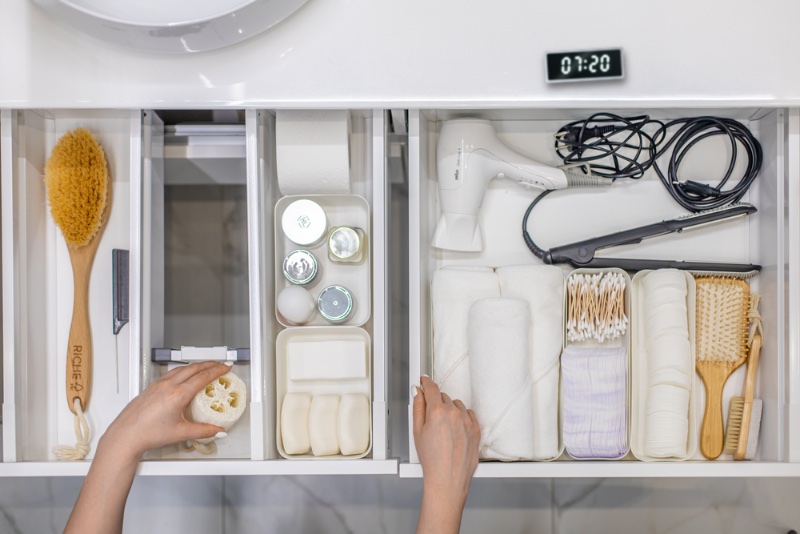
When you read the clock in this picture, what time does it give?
7:20
